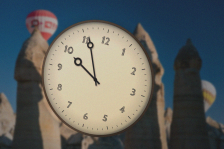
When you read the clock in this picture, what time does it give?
9:56
